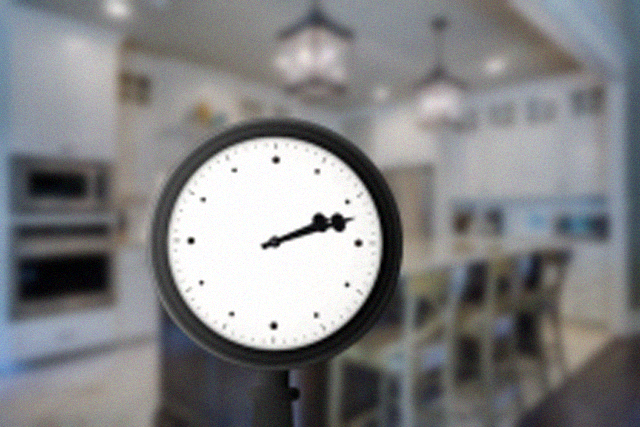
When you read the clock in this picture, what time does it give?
2:12
